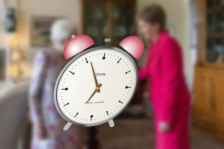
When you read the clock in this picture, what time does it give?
6:56
